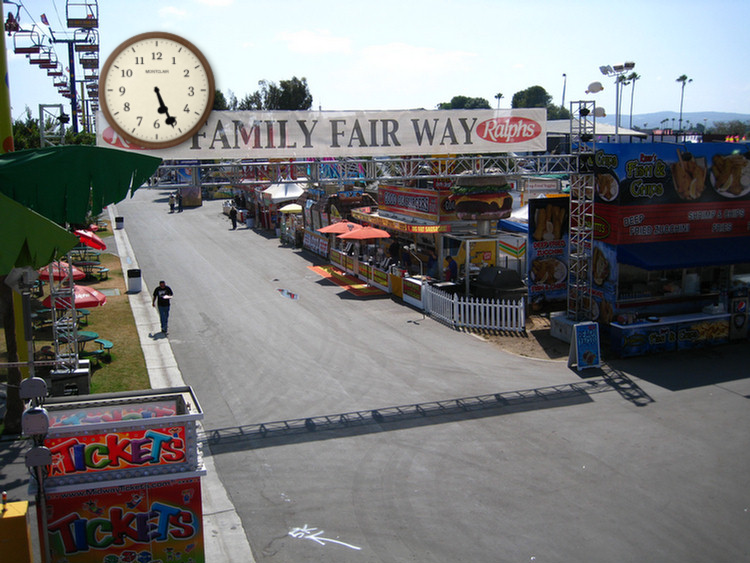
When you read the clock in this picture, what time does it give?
5:26
